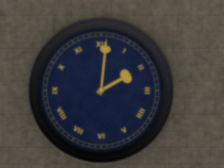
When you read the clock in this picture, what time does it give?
2:01
